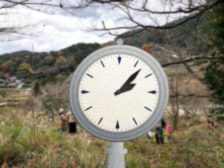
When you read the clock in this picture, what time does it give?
2:07
